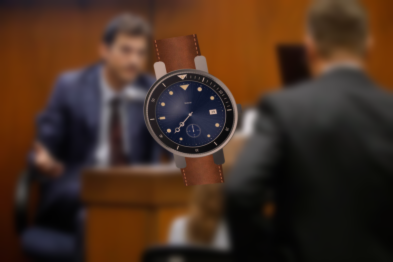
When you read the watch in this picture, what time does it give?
7:38
